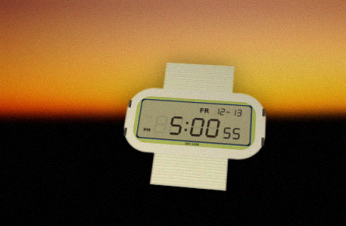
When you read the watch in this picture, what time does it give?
5:00:55
